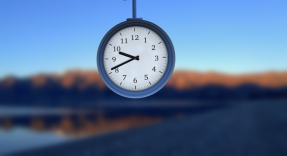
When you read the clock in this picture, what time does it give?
9:41
